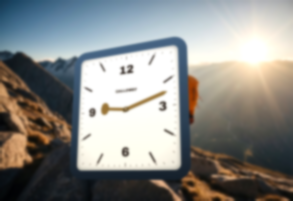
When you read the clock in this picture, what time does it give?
9:12
